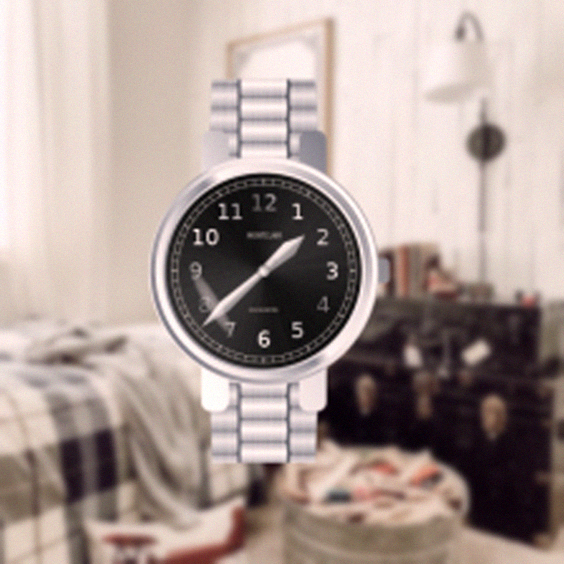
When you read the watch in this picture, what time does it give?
1:38
